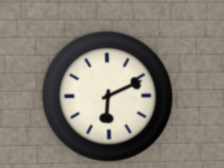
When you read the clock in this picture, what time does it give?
6:11
